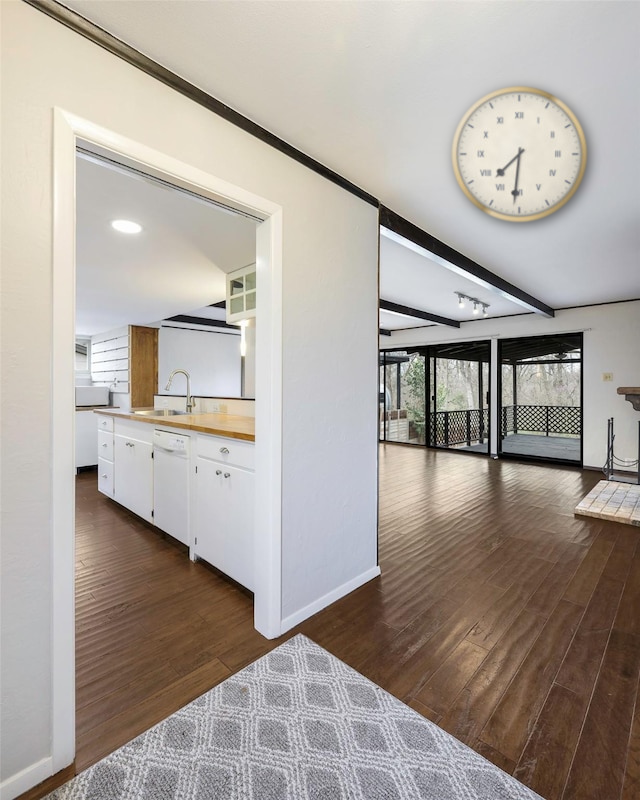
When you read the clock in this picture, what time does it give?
7:31
